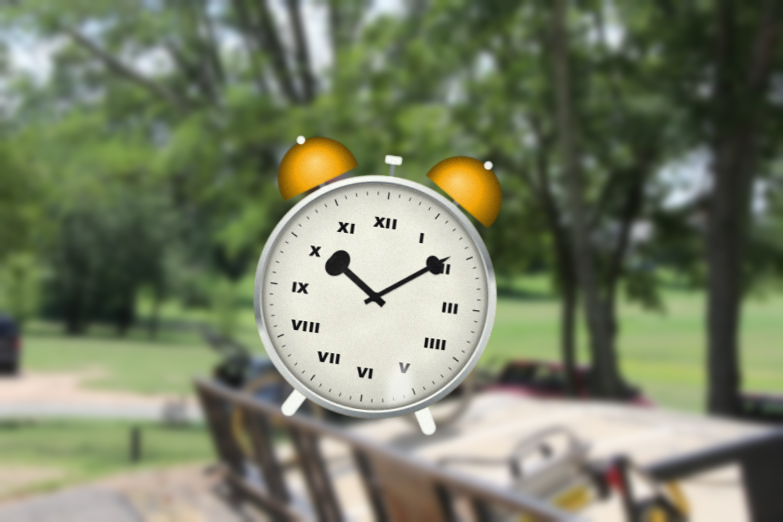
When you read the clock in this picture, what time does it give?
10:09
